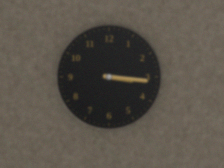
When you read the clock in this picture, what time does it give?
3:16
